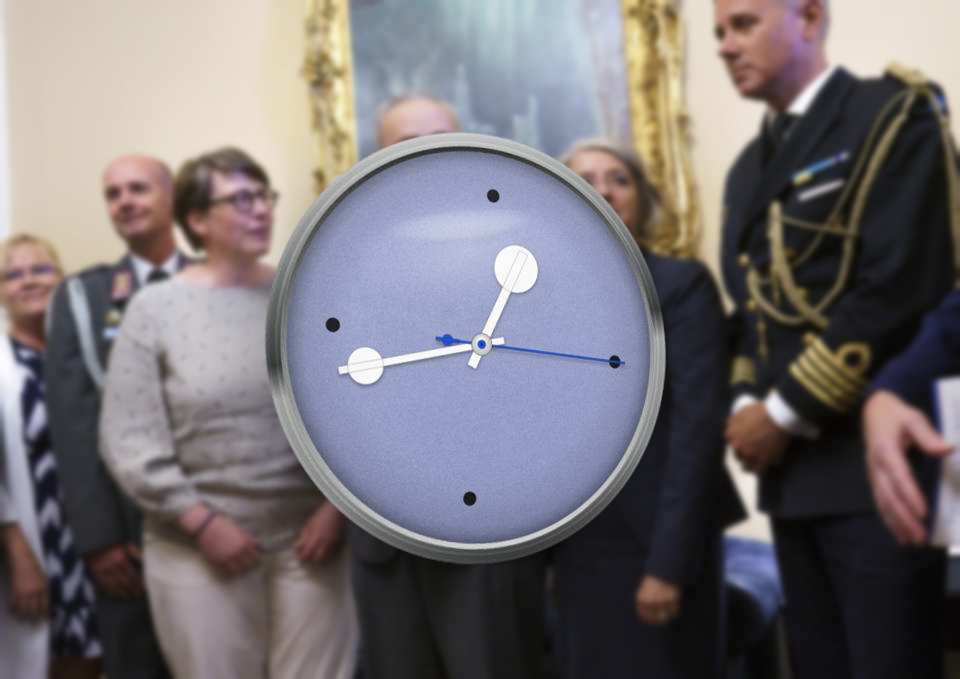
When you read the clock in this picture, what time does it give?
12:42:15
